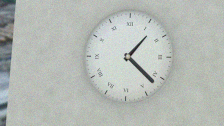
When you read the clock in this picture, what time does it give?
1:22
